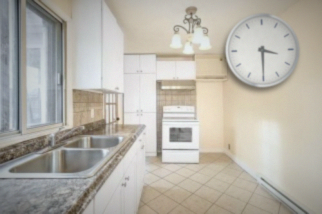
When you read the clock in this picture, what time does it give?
3:30
